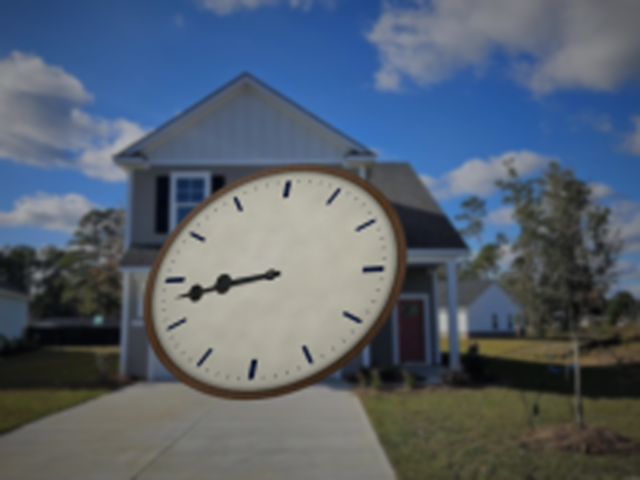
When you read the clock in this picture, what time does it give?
8:43
